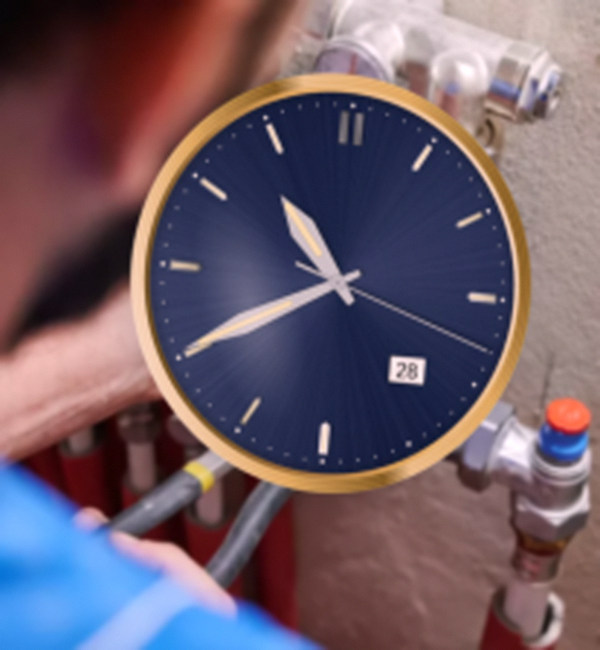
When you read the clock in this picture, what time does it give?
10:40:18
